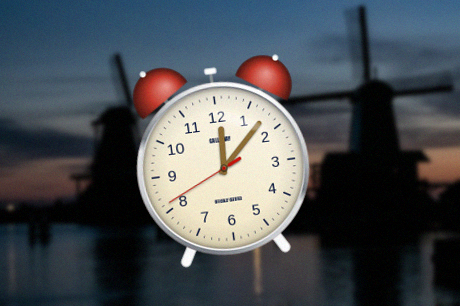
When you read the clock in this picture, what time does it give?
12:07:41
